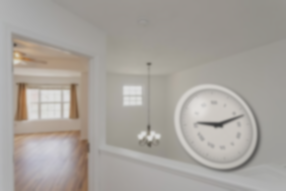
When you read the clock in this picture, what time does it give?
9:12
